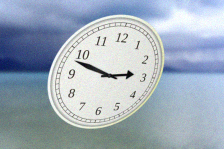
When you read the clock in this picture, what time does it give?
2:48
